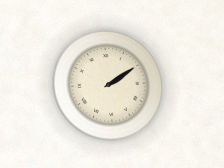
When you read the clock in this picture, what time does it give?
2:10
